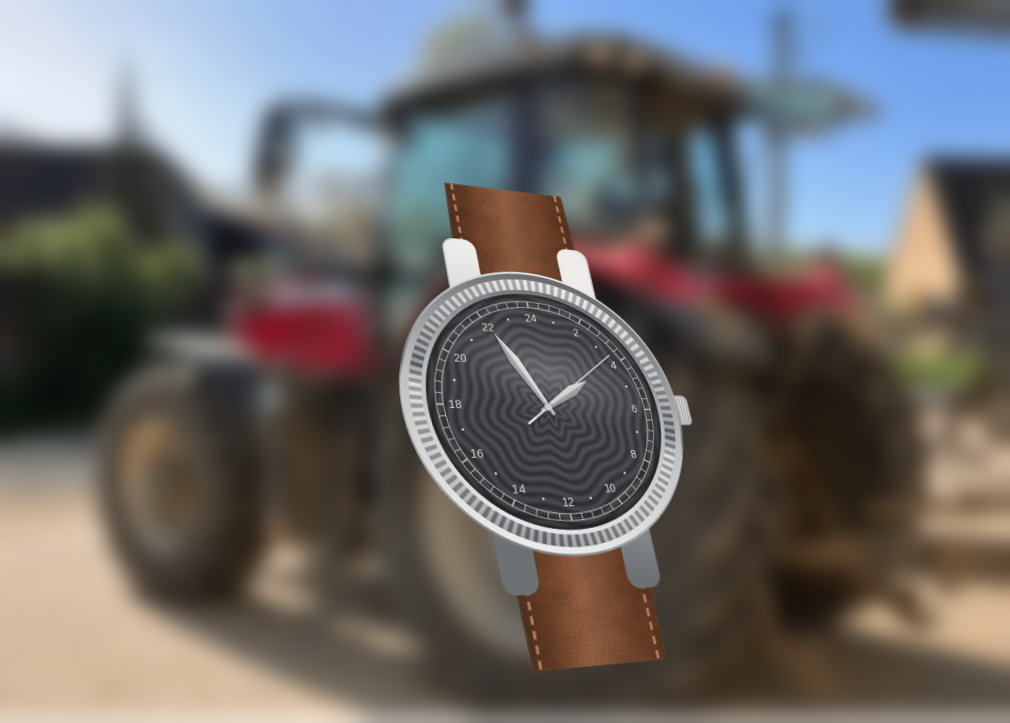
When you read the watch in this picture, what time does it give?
3:55:09
